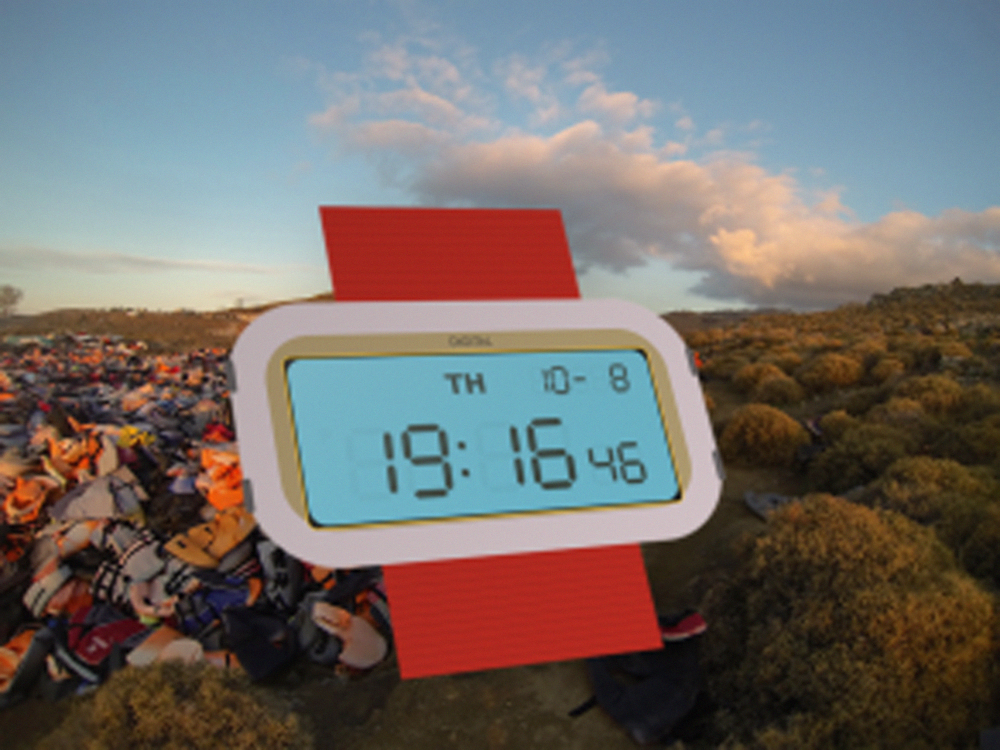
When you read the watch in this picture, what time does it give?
19:16:46
